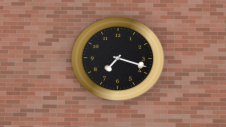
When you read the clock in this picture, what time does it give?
7:18
